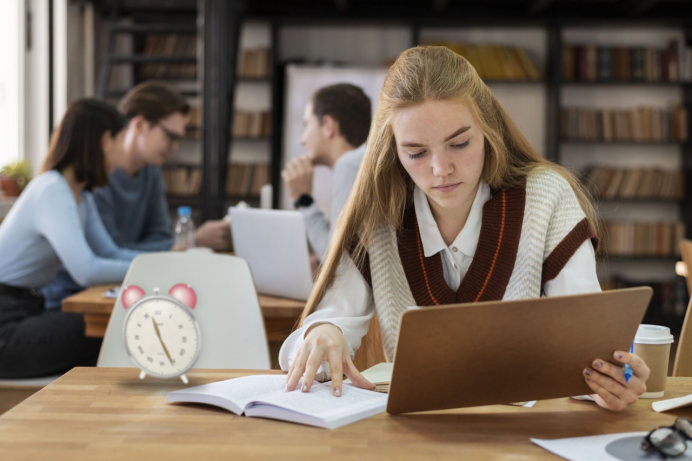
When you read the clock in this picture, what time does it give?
11:26
